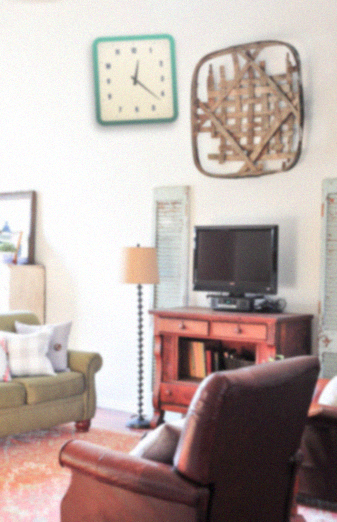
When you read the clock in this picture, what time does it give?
12:22
